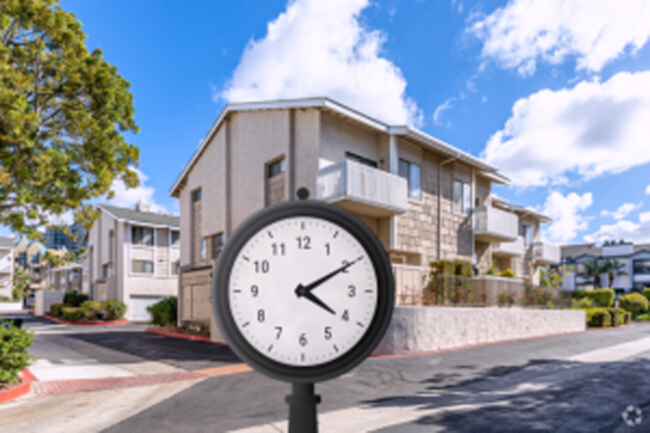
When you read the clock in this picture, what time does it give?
4:10
